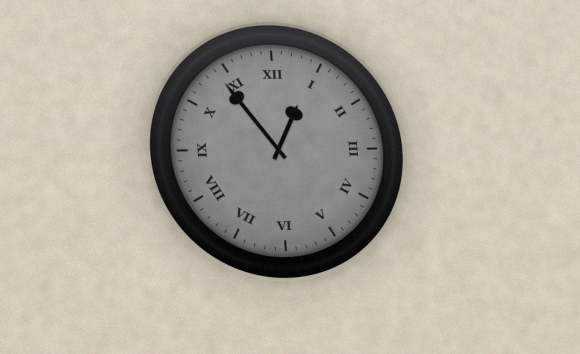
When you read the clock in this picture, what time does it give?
12:54
